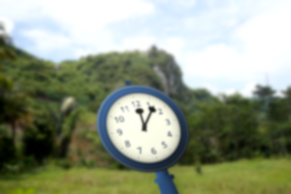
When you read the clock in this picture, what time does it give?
12:07
